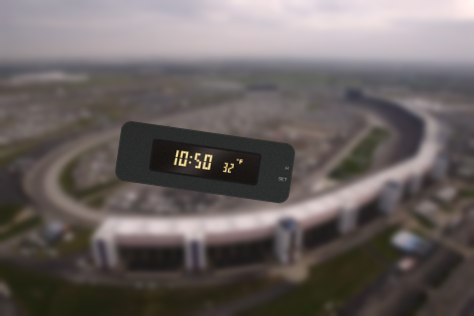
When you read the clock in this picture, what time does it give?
10:50
